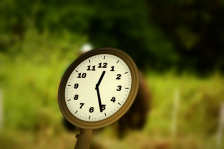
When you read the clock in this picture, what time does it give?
12:26
